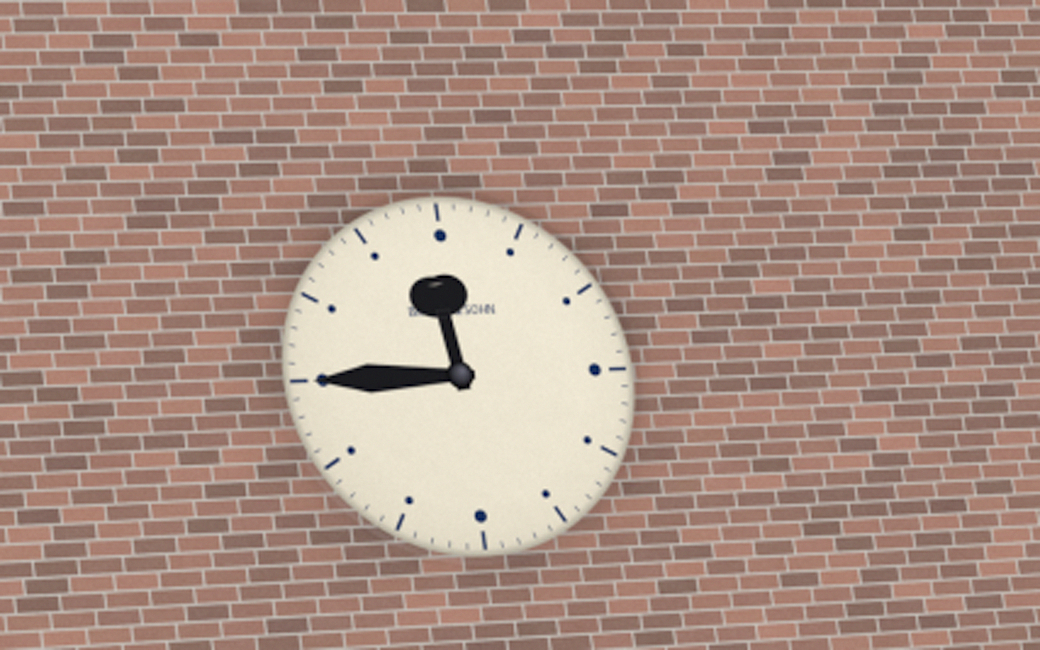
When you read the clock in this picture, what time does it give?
11:45
